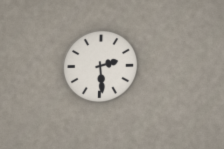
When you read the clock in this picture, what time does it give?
2:29
